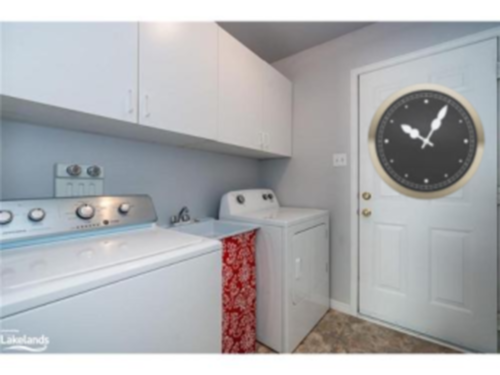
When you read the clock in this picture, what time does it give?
10:05
